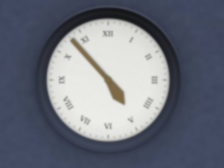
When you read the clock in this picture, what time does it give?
4:53
